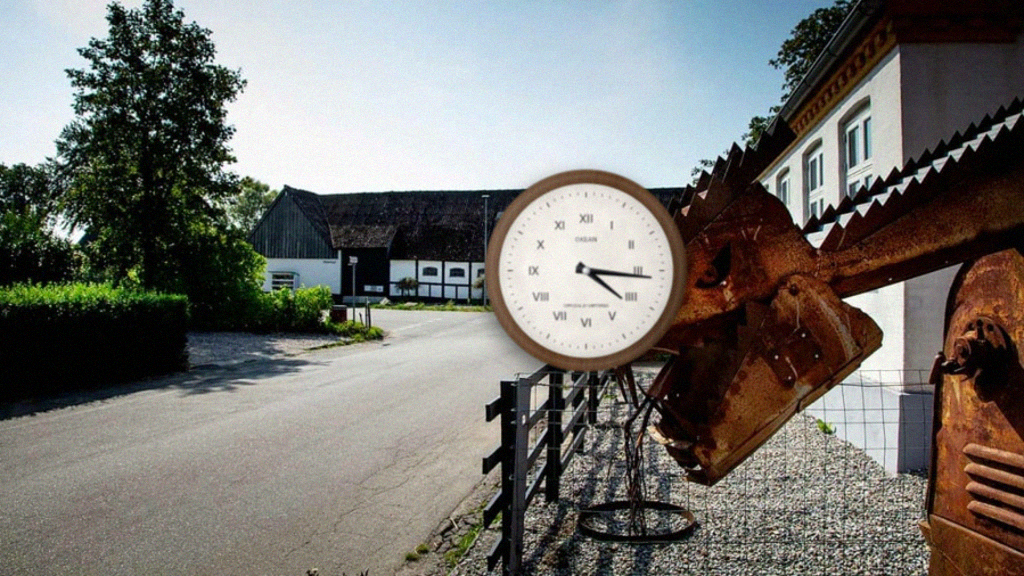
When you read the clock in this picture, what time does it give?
4:16
